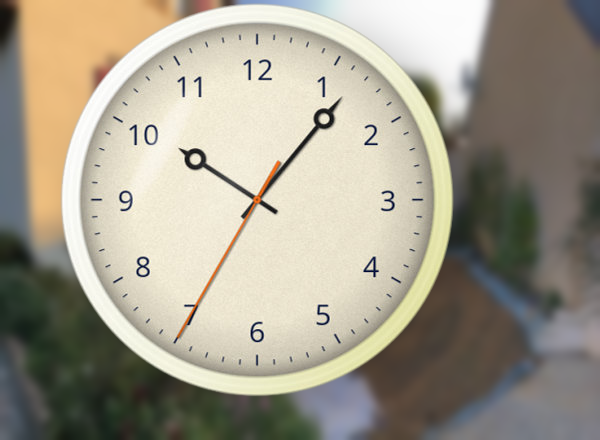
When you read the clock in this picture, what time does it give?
10:06:35
